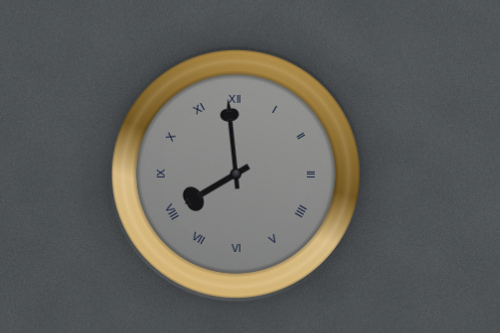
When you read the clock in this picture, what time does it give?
7:59
